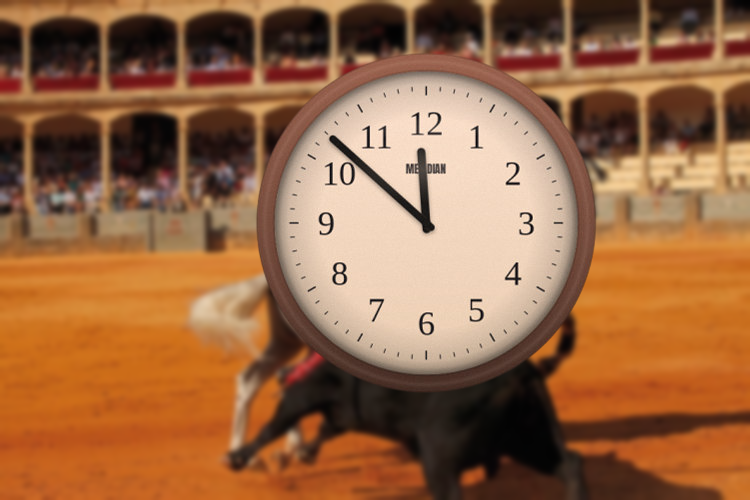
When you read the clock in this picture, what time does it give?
11:52
